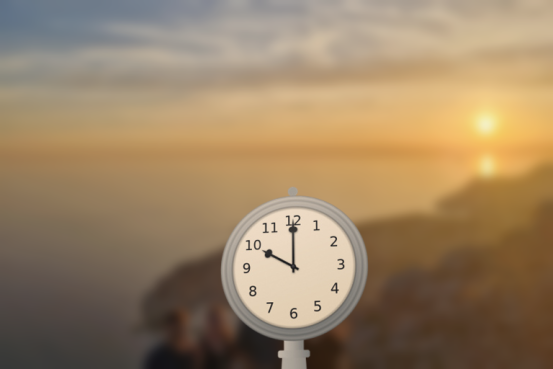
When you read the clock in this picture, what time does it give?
10:00
